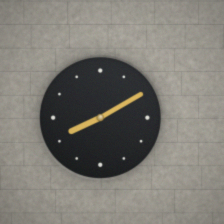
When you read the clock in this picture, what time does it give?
8:10
